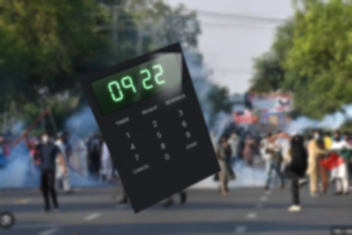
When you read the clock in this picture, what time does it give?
9:22
